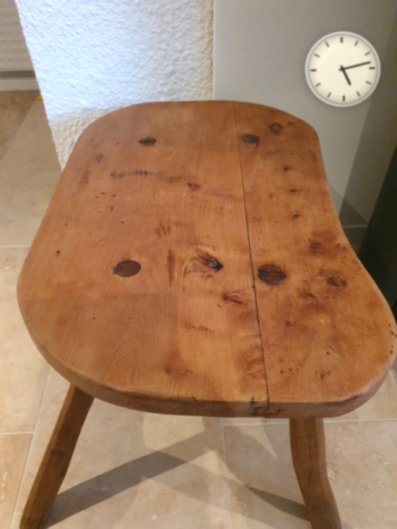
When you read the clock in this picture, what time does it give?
5:13
